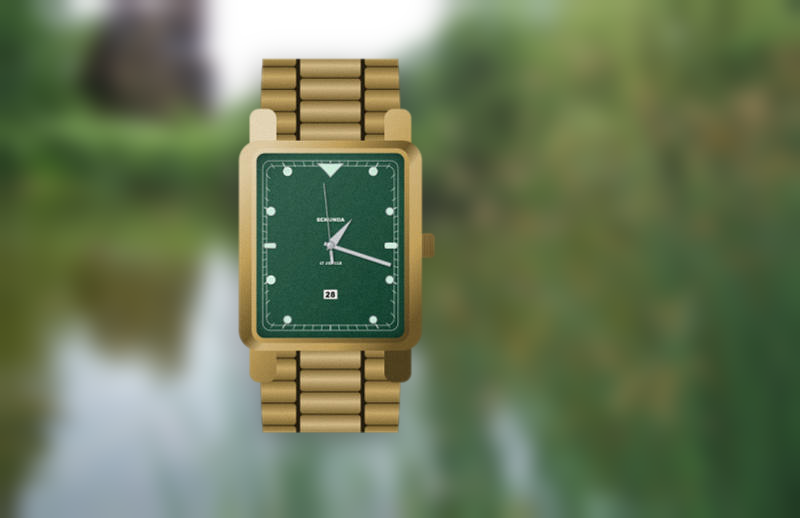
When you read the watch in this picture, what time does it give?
1:17:59
